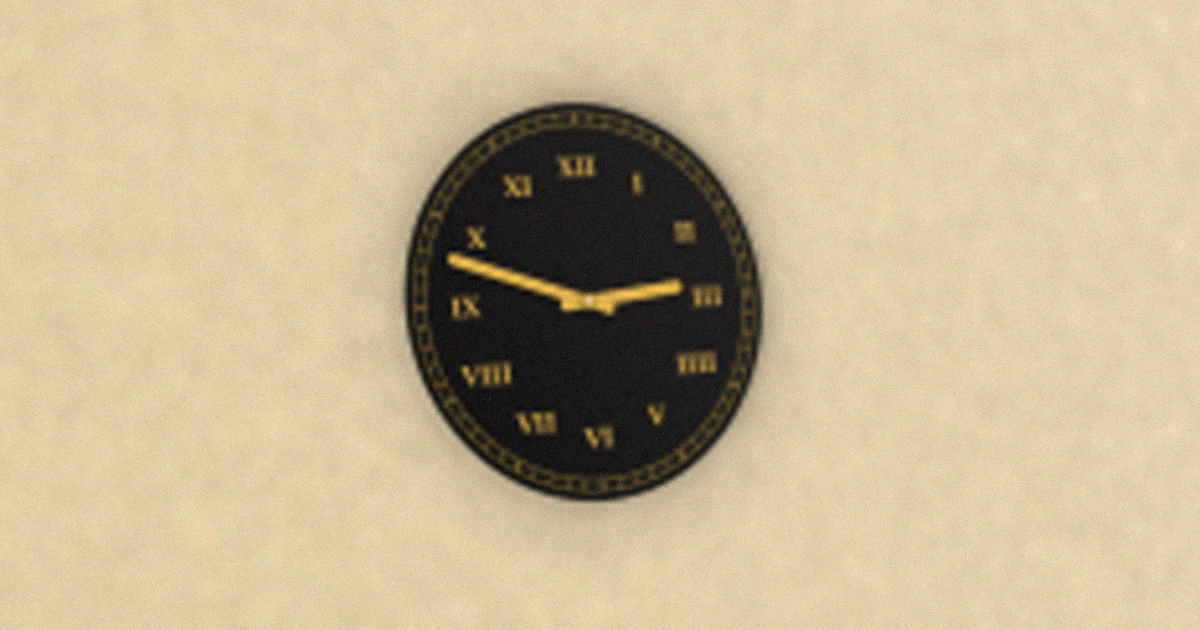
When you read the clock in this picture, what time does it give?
2:48
